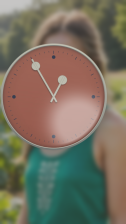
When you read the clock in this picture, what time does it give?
12:55
